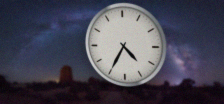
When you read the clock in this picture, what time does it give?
4:35
